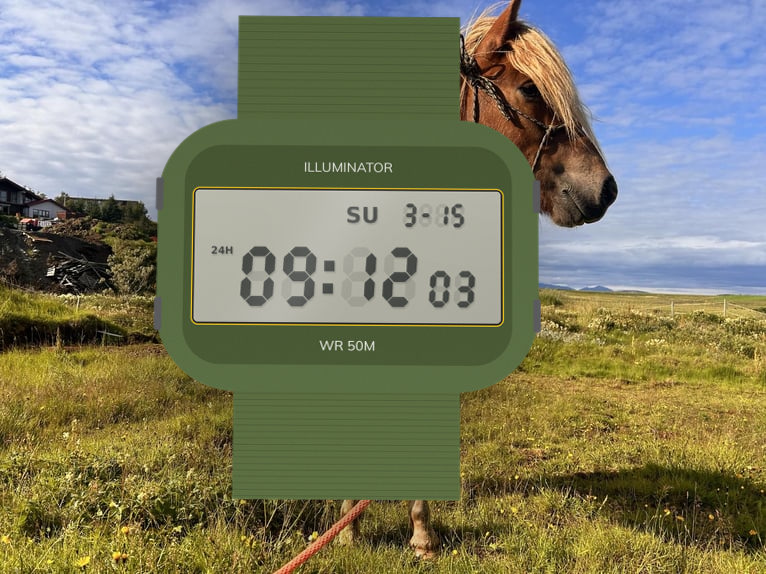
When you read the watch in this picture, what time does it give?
9:12:03
